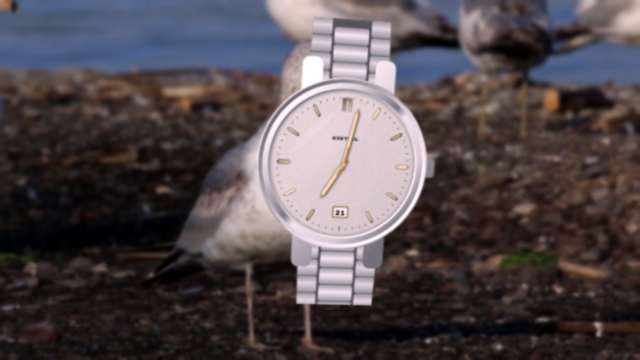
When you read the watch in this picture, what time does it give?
7:02
